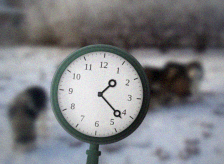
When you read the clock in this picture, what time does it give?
1:22
